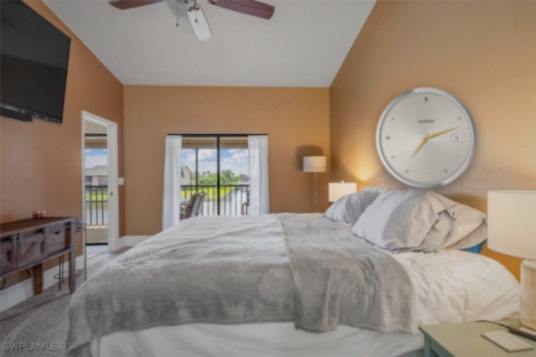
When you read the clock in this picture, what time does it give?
7:12
